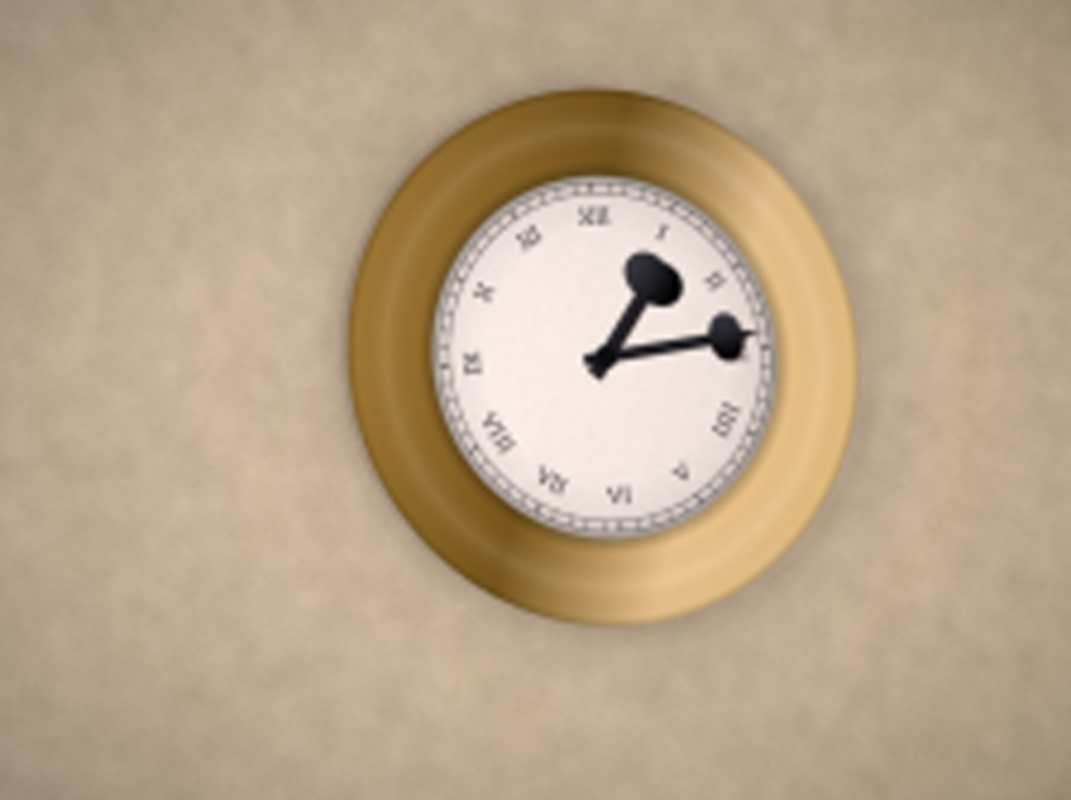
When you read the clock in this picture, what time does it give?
1:14
